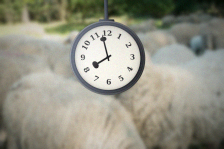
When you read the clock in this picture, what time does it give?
7:58
